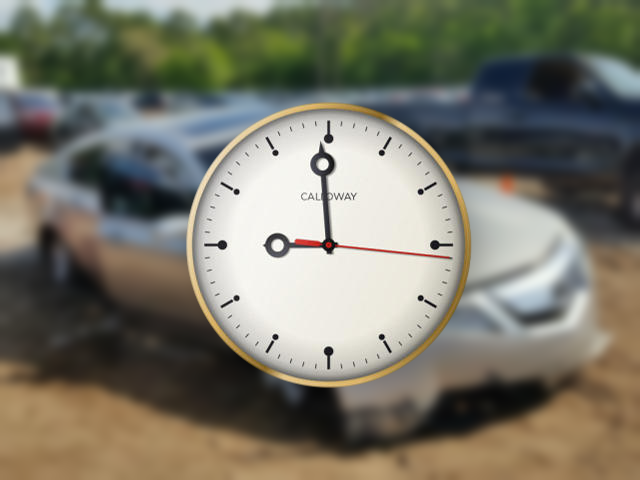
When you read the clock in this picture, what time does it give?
8:59:16
